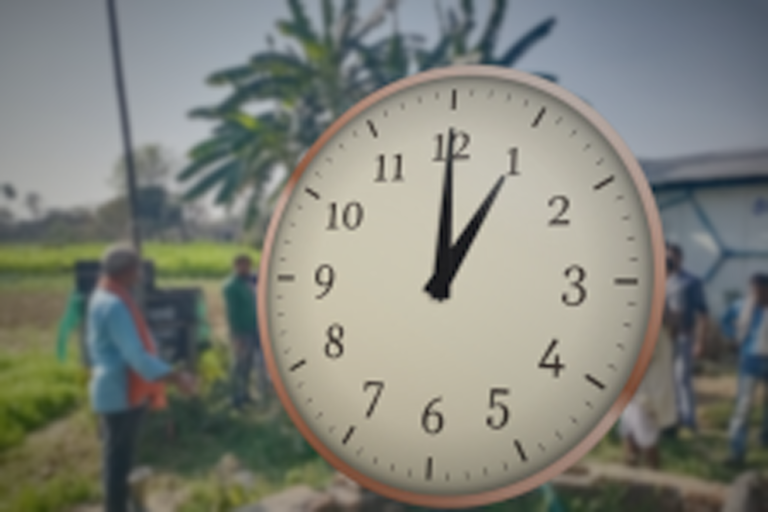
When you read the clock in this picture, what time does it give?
1:00
